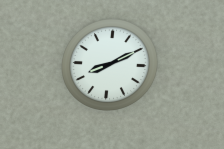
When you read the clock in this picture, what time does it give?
8:10
